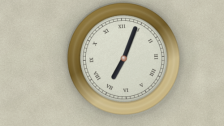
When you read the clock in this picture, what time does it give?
7:04
